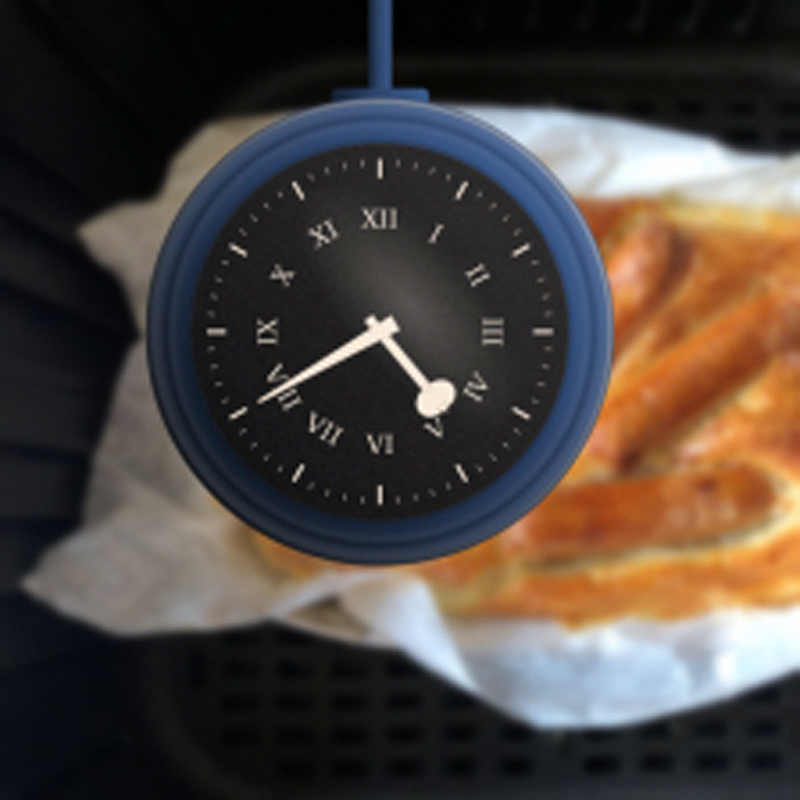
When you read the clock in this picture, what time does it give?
4:40
